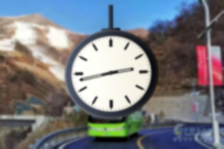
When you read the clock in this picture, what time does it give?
2:43
